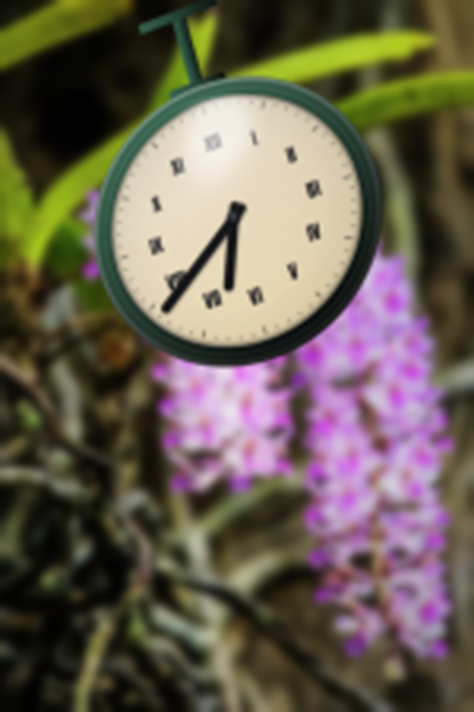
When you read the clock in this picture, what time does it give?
6:39
